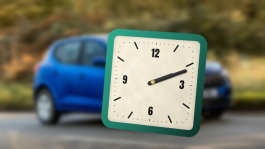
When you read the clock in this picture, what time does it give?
2:11
